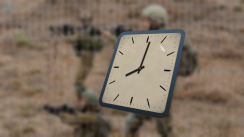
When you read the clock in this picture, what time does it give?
8:01
